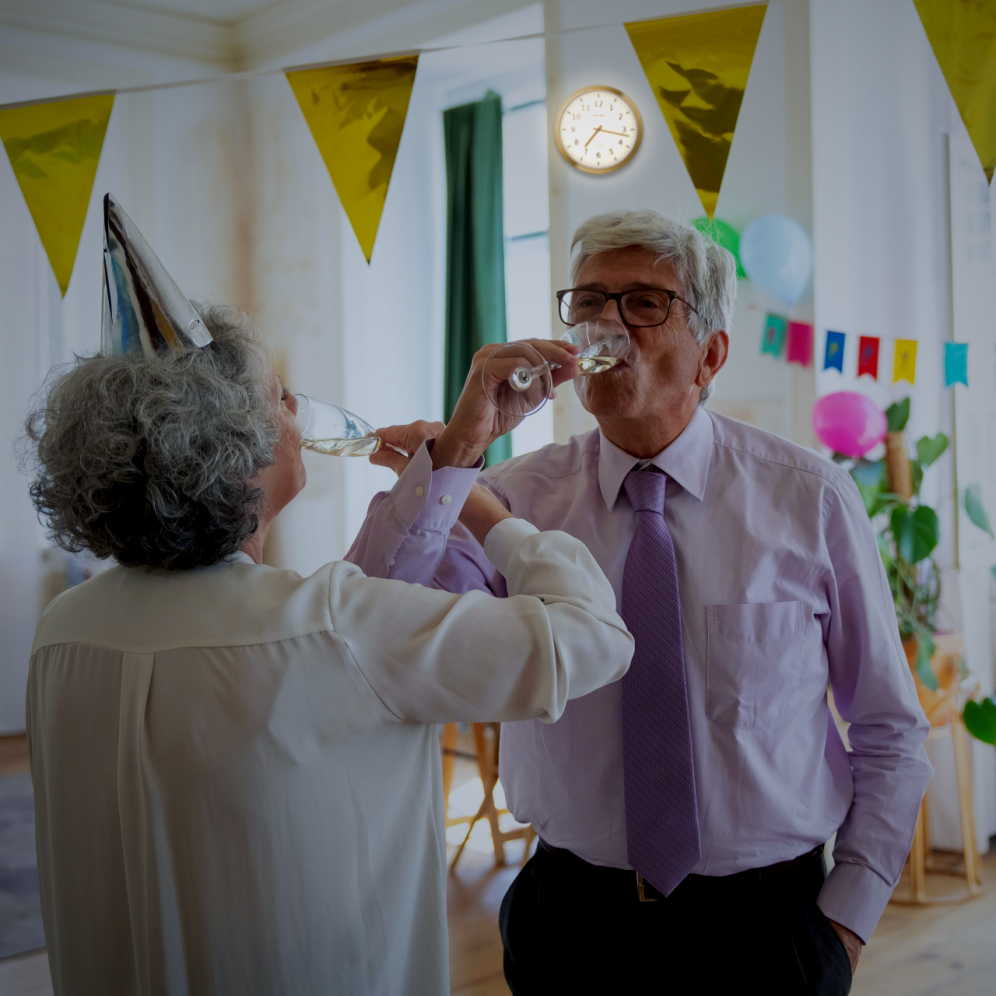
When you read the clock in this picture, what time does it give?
7:17
